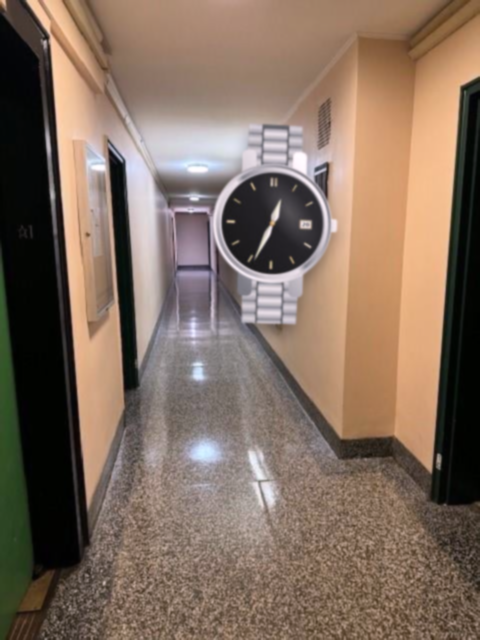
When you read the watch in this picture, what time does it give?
12:34
